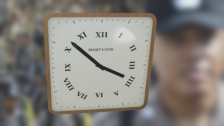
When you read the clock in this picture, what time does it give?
3:52
